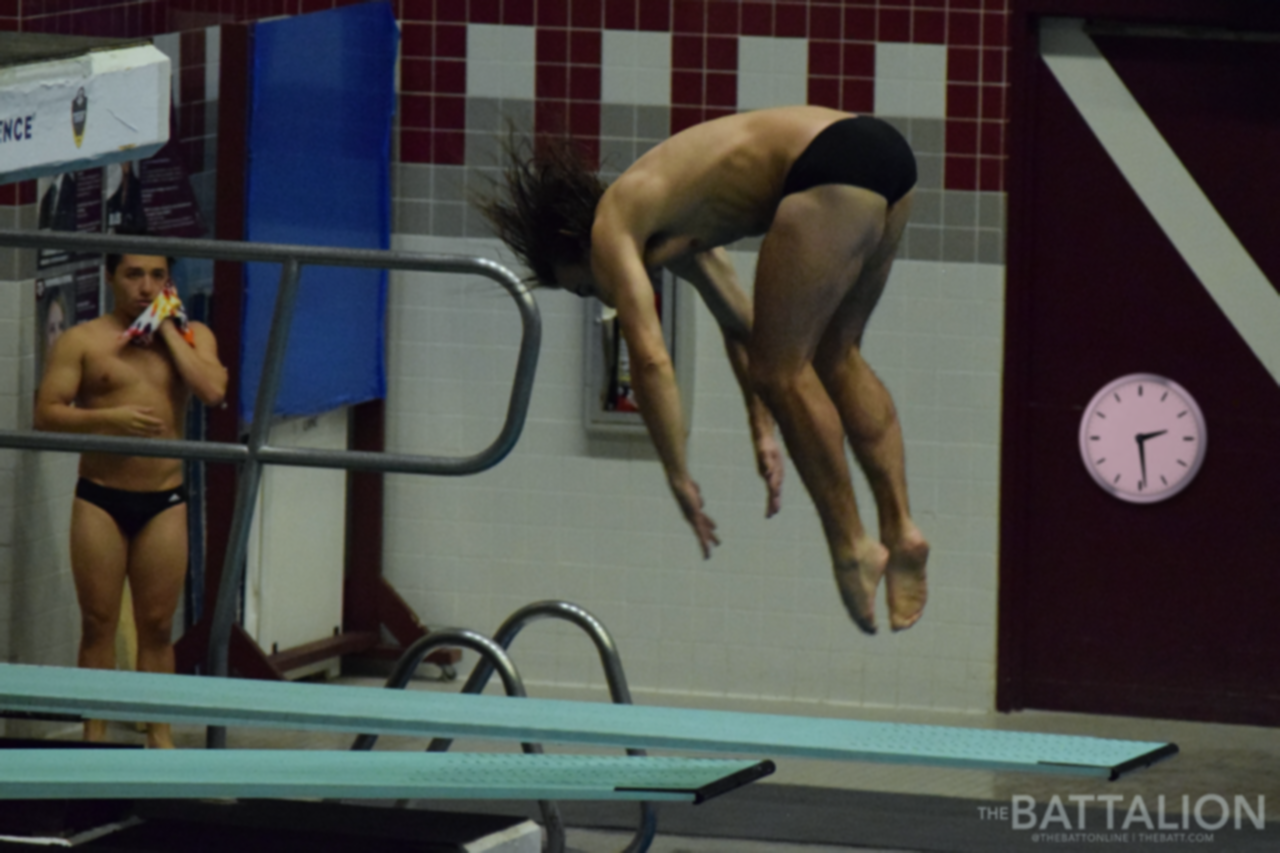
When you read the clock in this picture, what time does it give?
2:29
